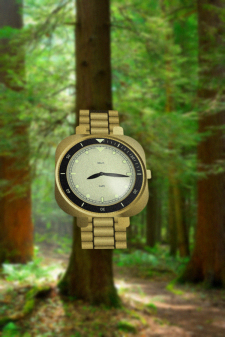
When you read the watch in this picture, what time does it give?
8:16
